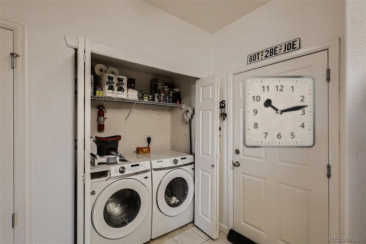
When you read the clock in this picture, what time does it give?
10:13
